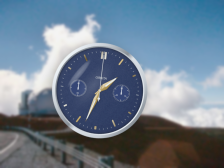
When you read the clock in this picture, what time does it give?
1:33
